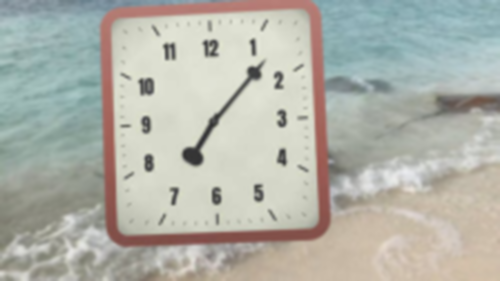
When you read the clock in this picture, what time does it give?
7:07
